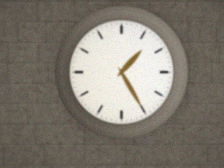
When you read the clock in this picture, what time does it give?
1:25
